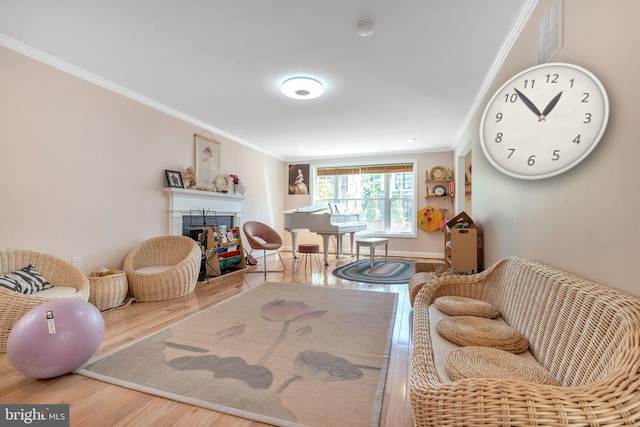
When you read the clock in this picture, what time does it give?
12:52
